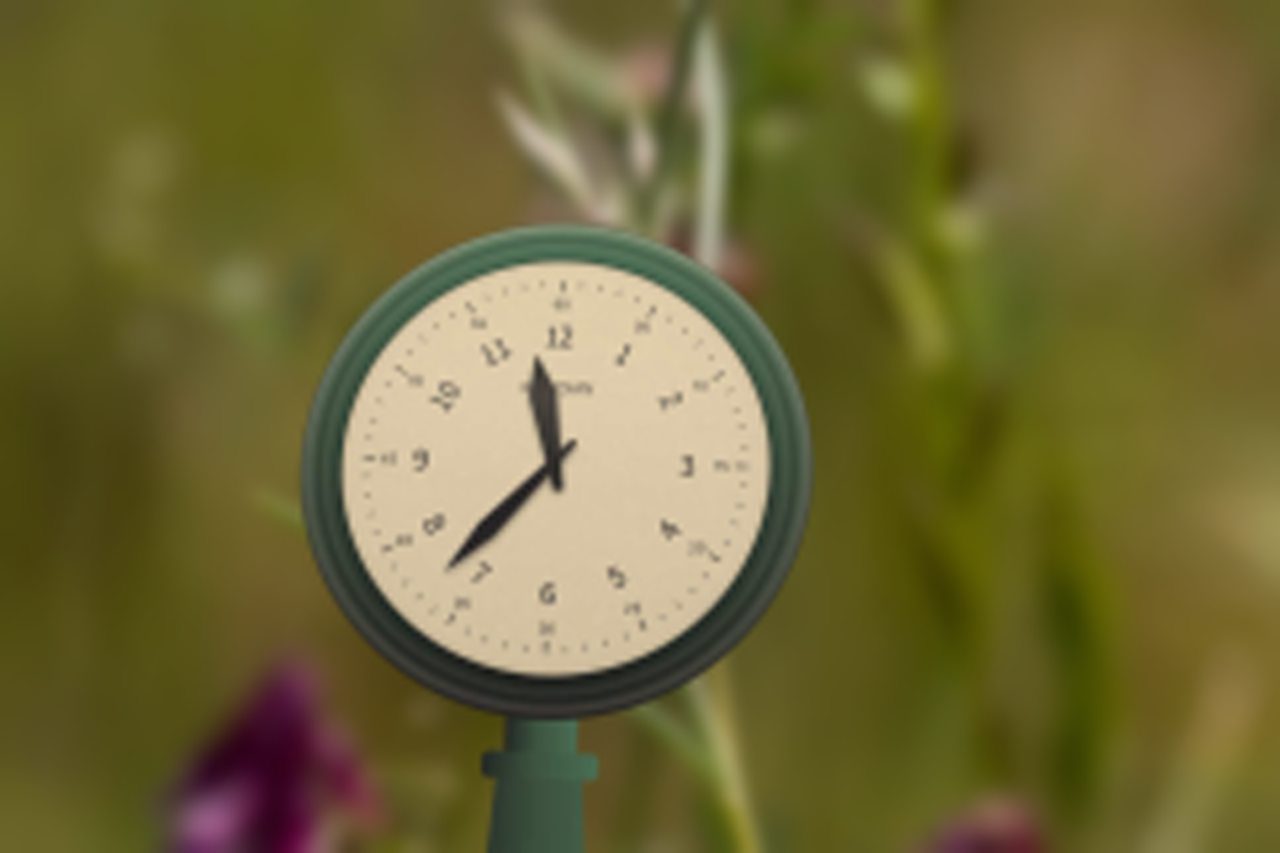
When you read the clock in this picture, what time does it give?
11:37
